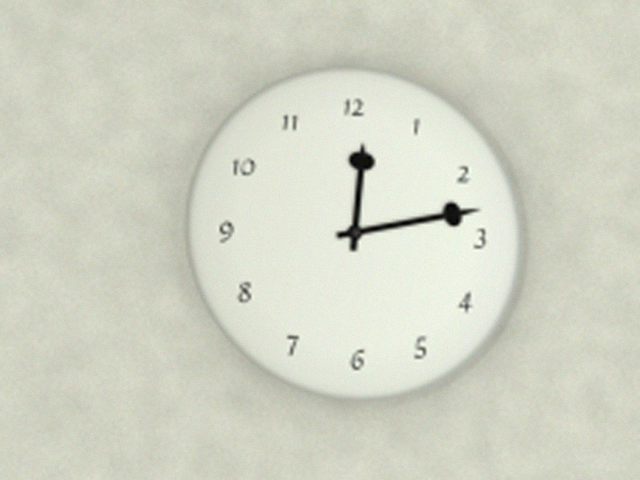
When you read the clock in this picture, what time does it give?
12:13
